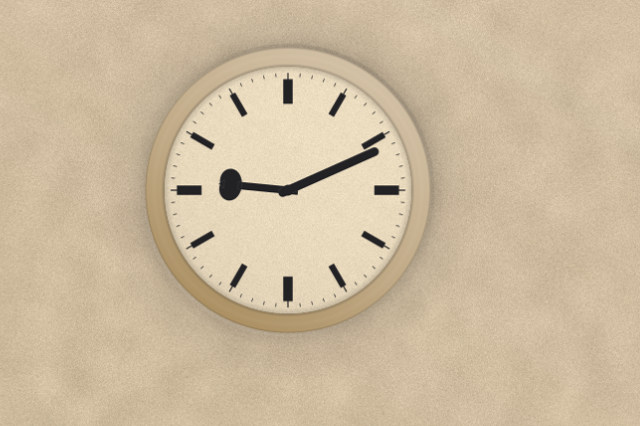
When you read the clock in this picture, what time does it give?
9:11
